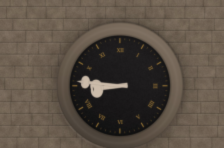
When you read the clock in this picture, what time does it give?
8:46
